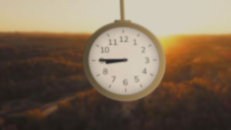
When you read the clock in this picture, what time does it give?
8:45
